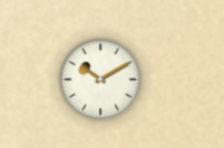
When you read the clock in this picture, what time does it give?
10:10
